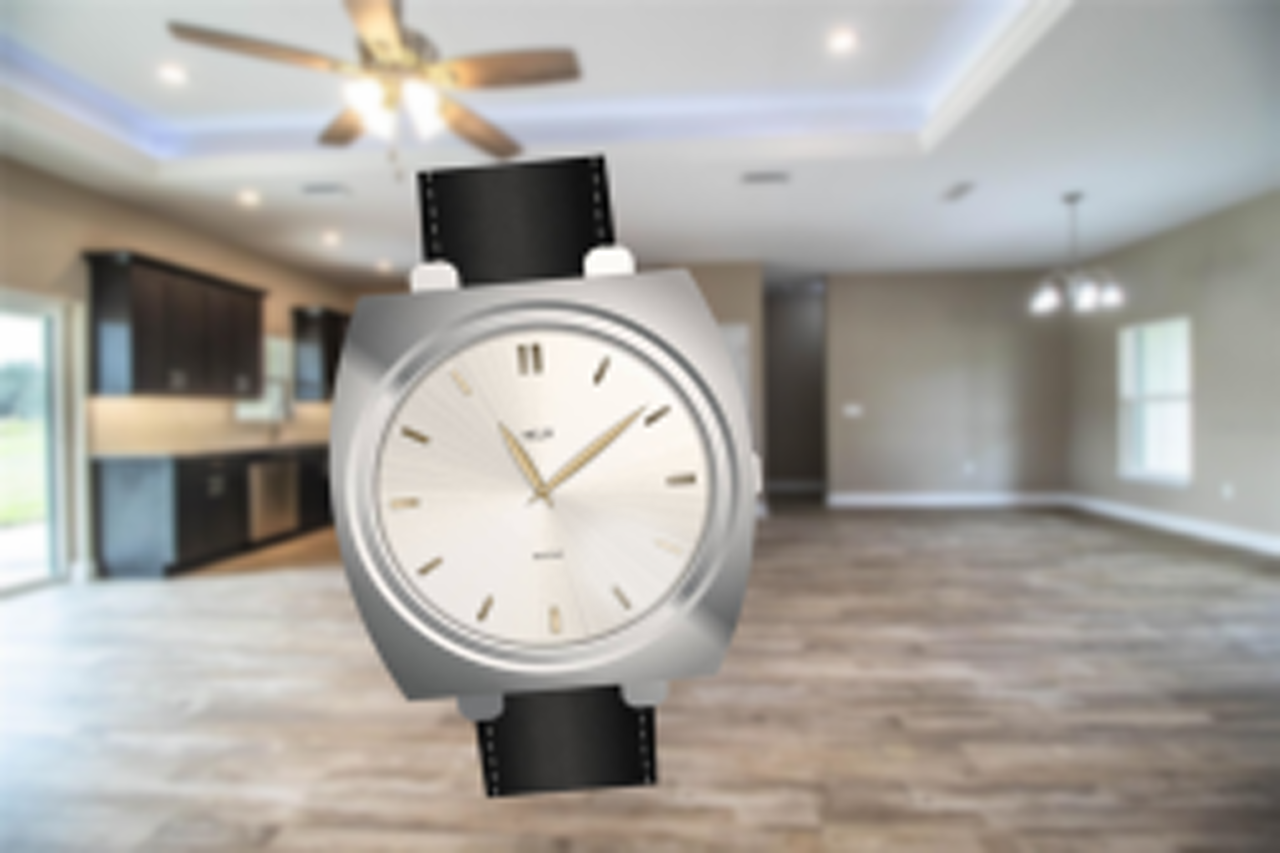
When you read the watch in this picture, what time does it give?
11:09
